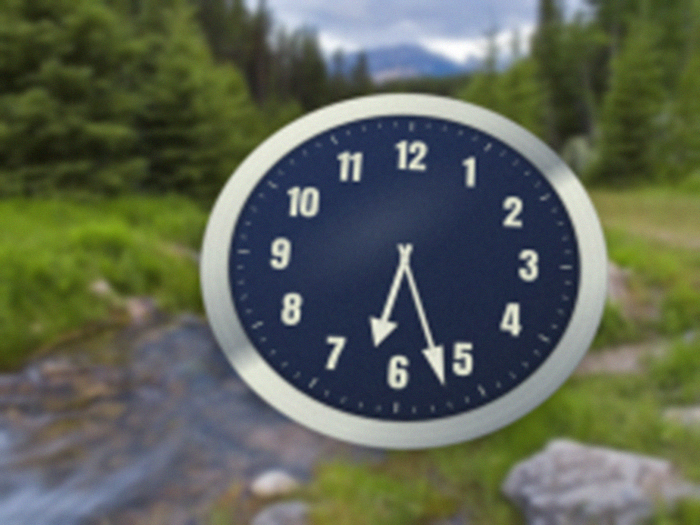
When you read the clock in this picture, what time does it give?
6:27
